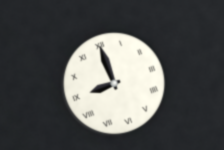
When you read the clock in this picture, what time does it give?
9:00
